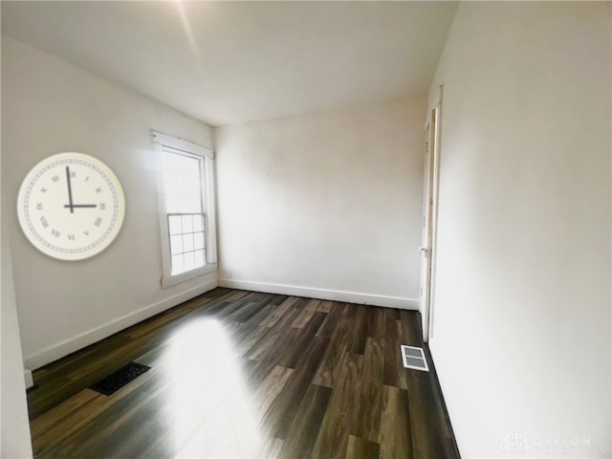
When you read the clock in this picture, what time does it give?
2:59
